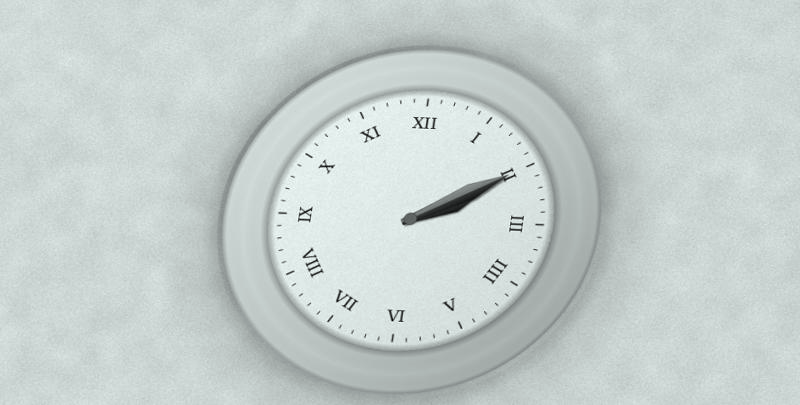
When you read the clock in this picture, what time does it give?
2:10
